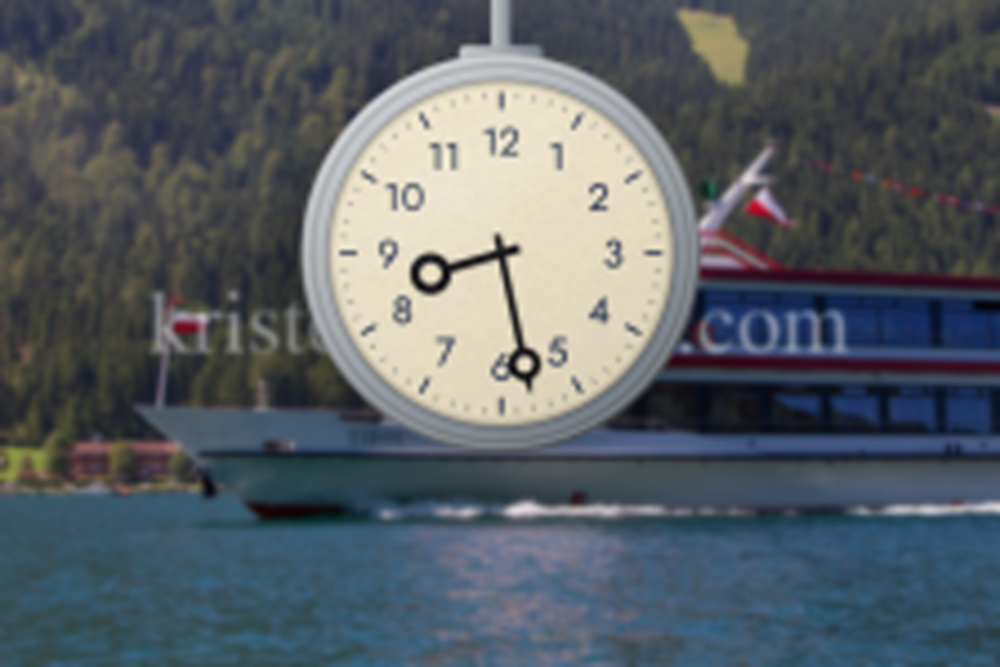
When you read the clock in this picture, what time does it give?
8:28
